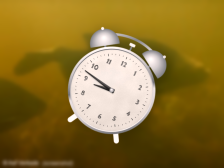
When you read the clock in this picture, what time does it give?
8:47
